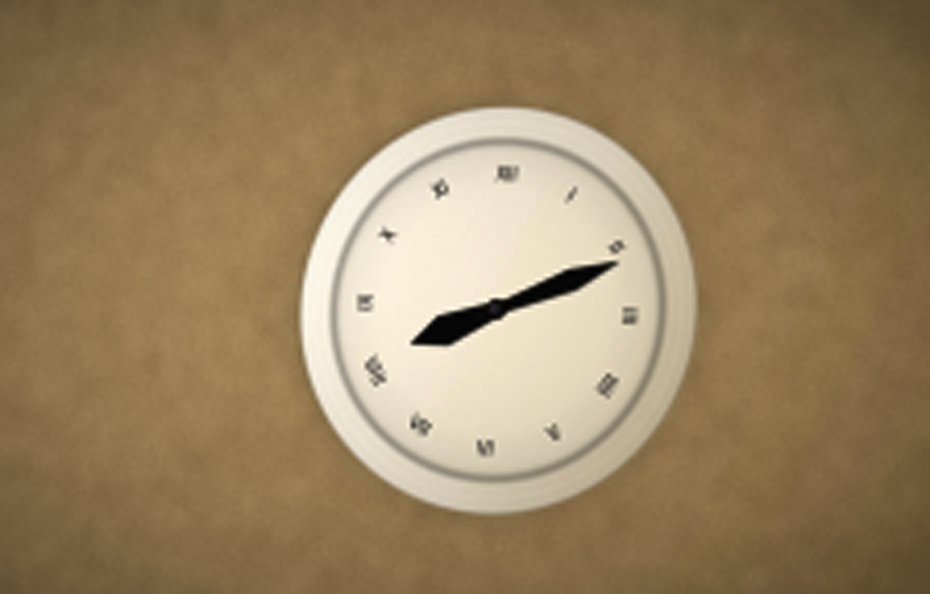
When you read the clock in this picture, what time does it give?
8:11
